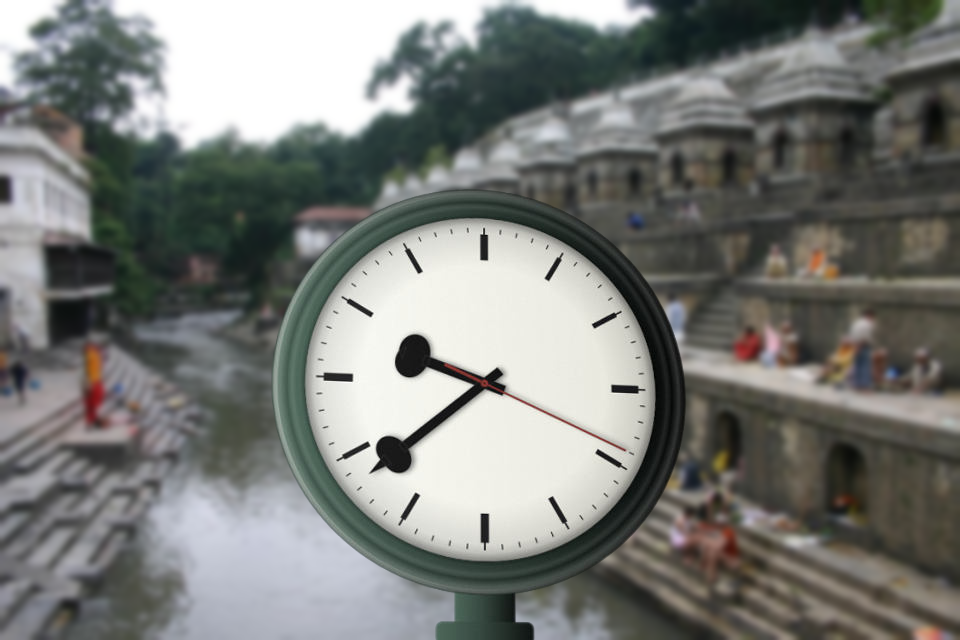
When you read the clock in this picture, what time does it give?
9:38:19
